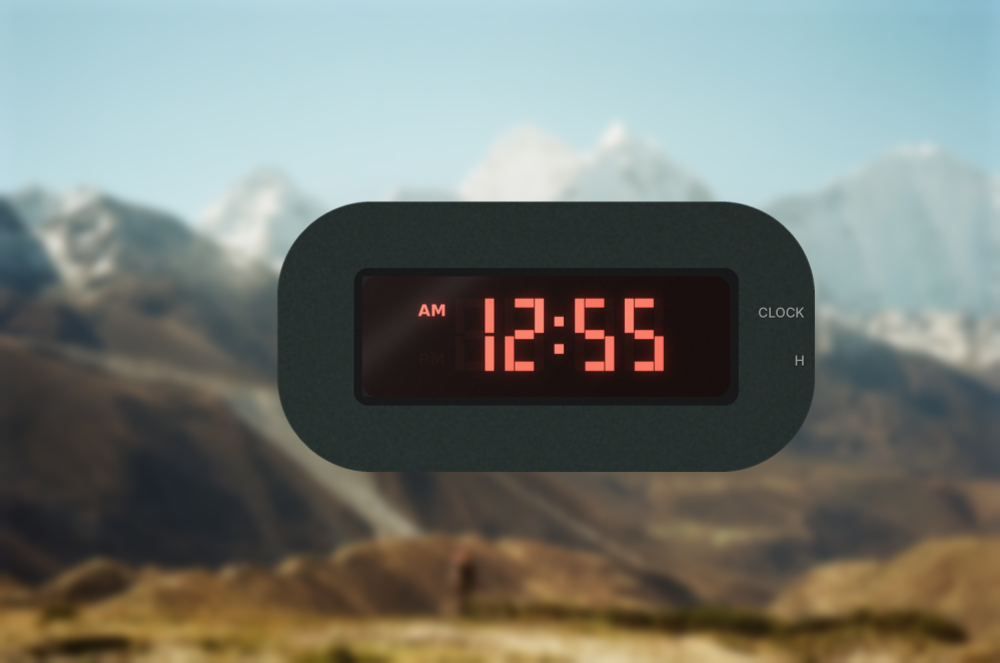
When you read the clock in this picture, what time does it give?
12:55
